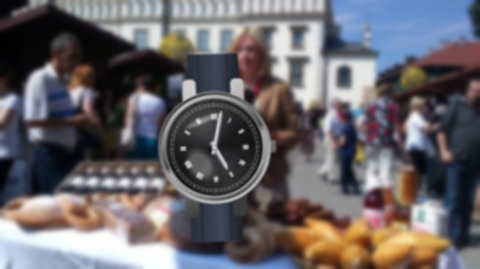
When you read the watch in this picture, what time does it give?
5:02
